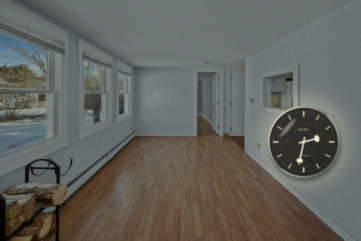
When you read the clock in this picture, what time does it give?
2:32
